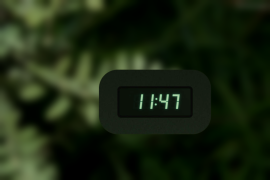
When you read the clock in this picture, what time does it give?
11:47
